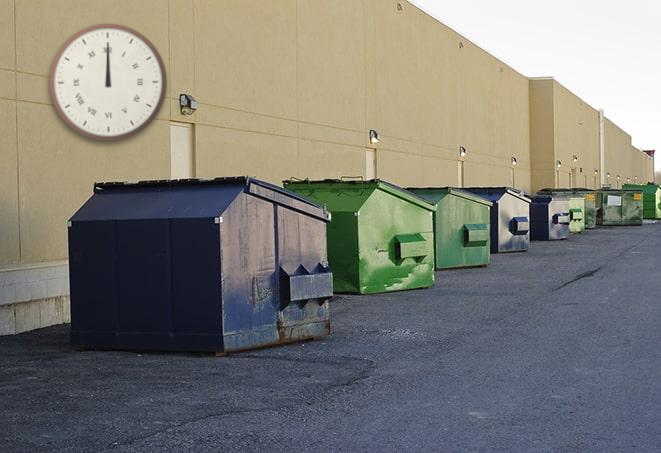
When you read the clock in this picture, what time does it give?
12:00
